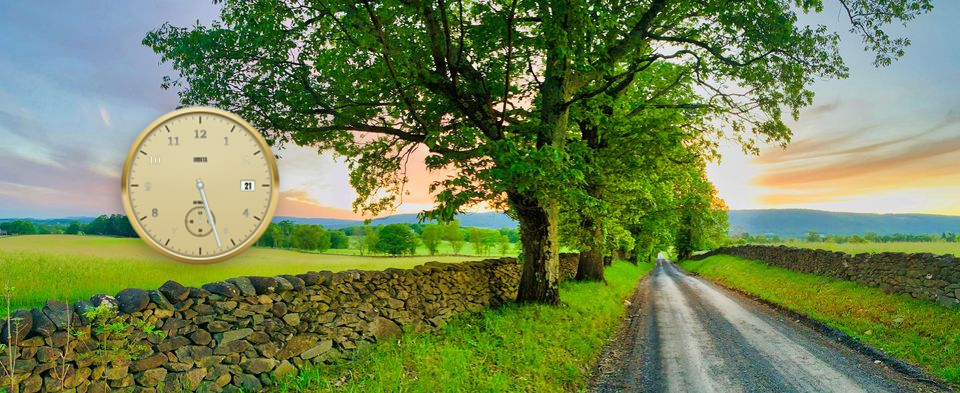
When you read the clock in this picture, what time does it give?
5:27
